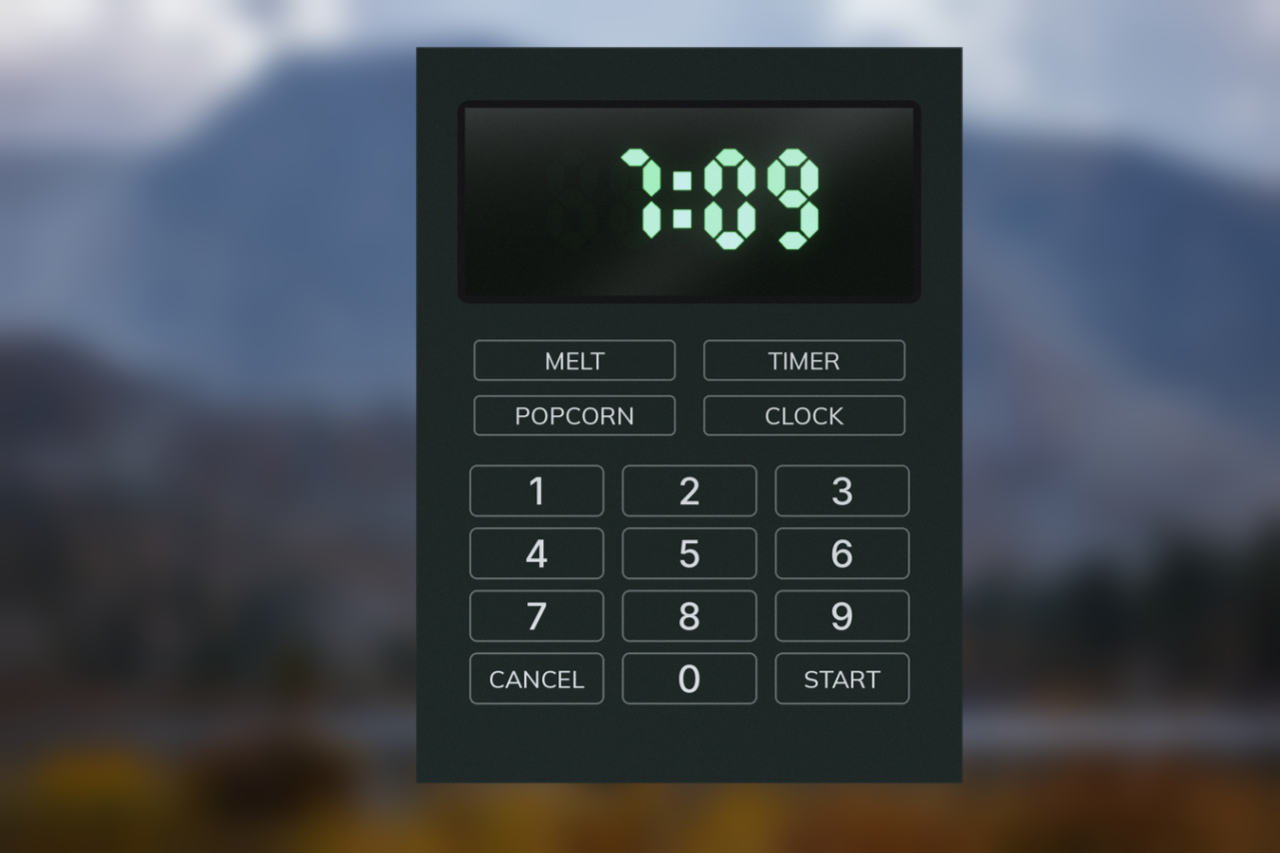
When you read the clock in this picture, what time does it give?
7:09
